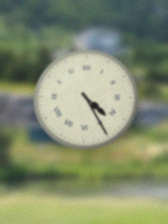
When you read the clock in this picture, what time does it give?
4:25
